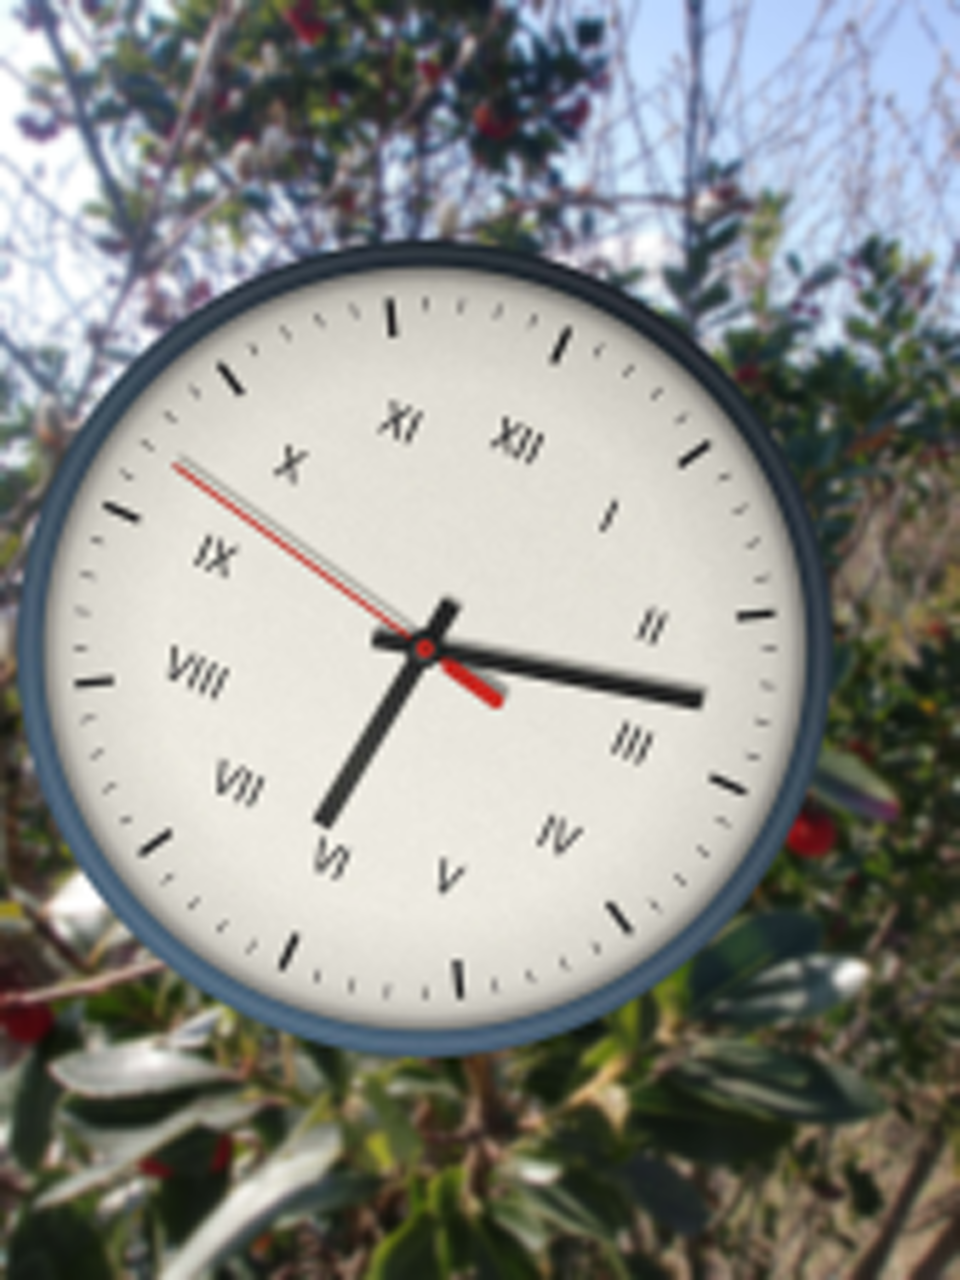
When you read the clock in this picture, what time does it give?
6:12:47
